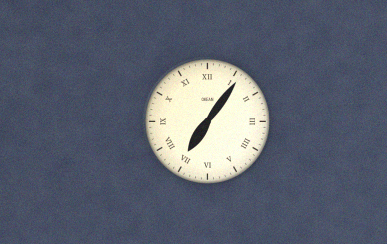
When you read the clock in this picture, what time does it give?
7:06
